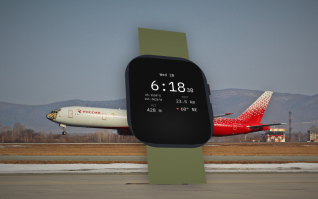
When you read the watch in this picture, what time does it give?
6:18
